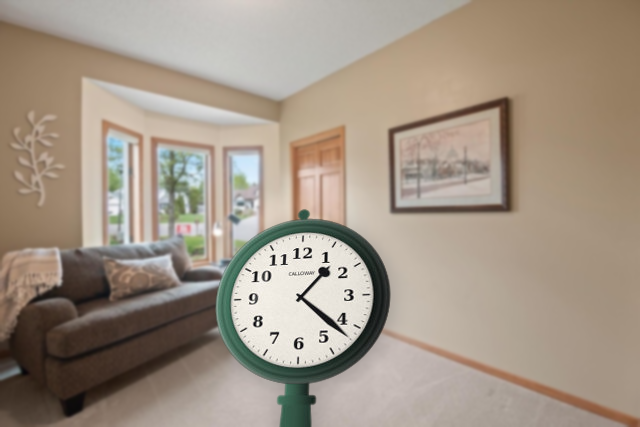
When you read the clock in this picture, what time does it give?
1:22
